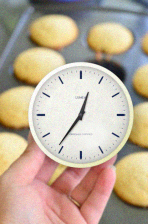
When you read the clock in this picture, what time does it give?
12:36
